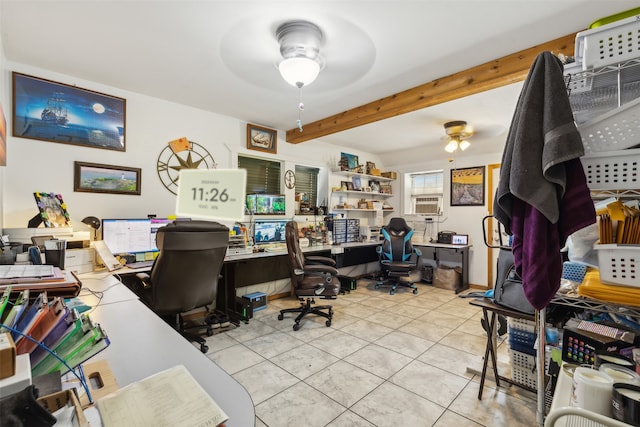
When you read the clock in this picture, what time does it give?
11:26
